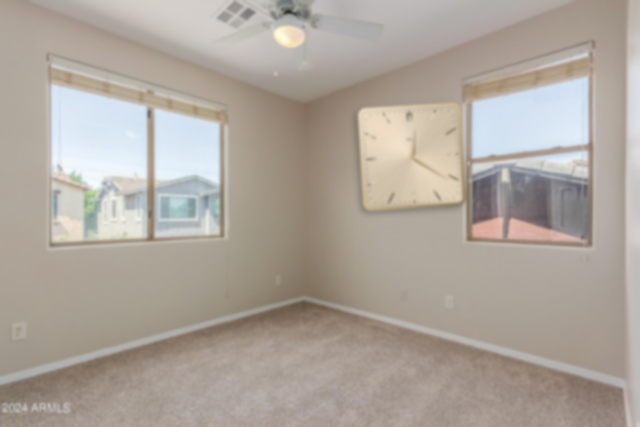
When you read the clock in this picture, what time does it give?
12:21
